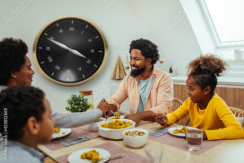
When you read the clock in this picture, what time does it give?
3:49
